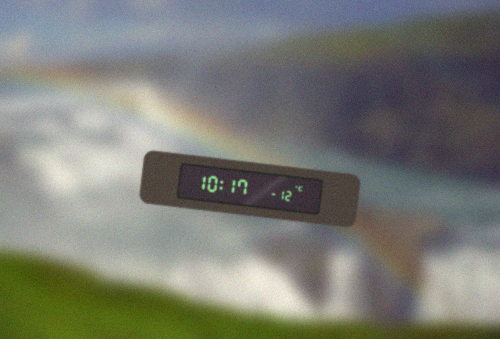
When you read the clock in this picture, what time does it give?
10:17
